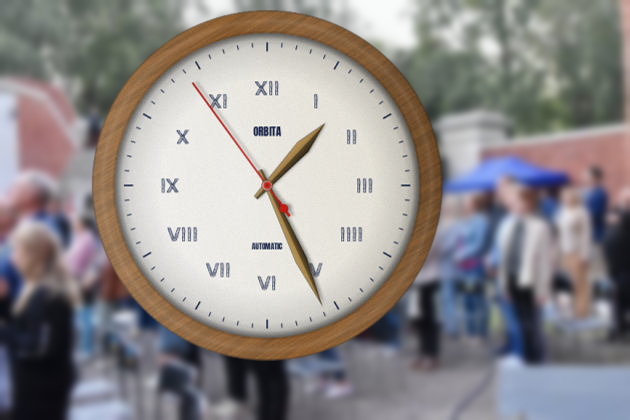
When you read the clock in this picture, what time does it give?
1:25:54
